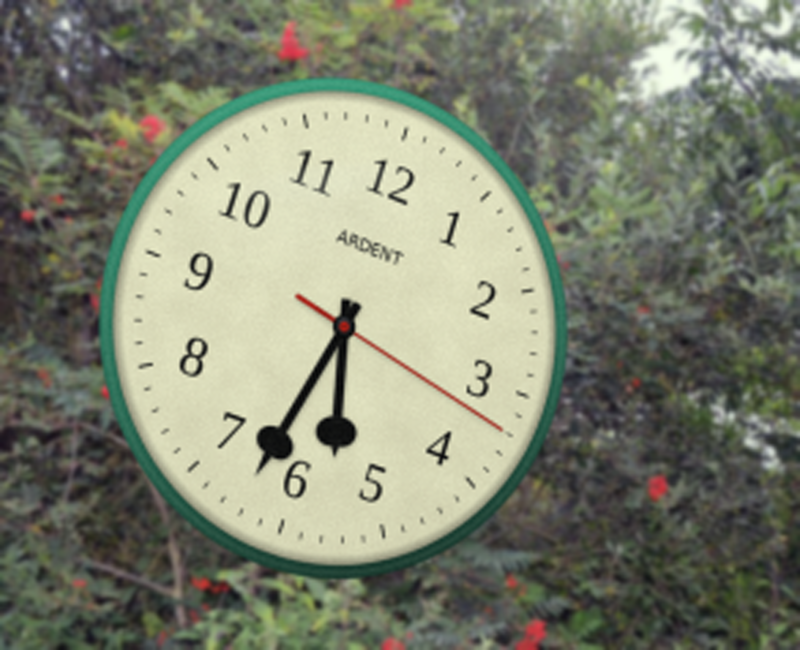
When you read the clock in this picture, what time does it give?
5:32:17
